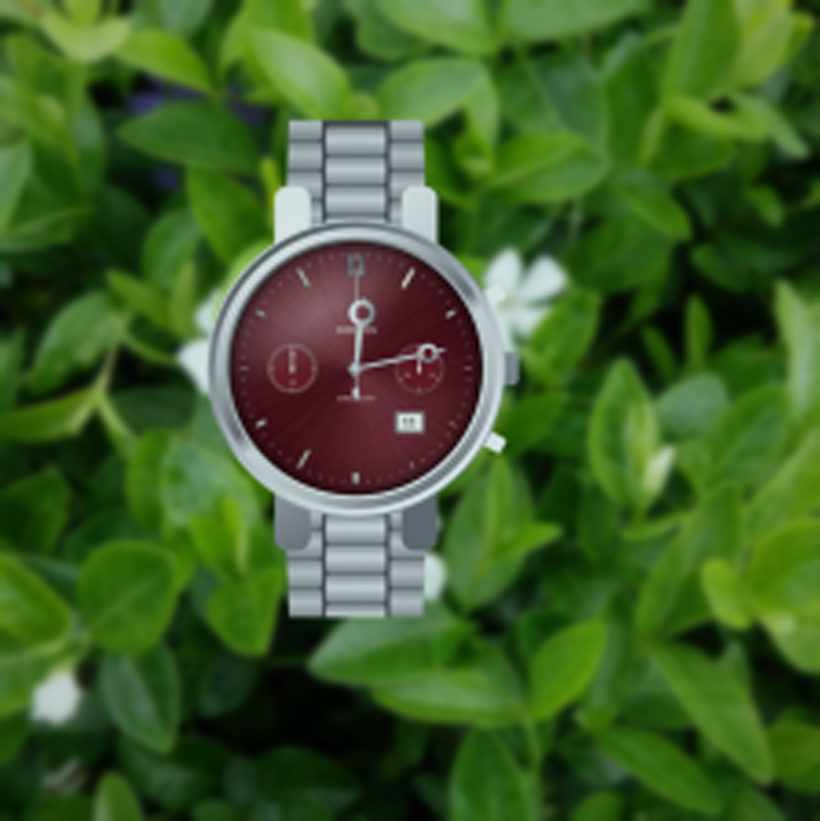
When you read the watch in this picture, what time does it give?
12:13
